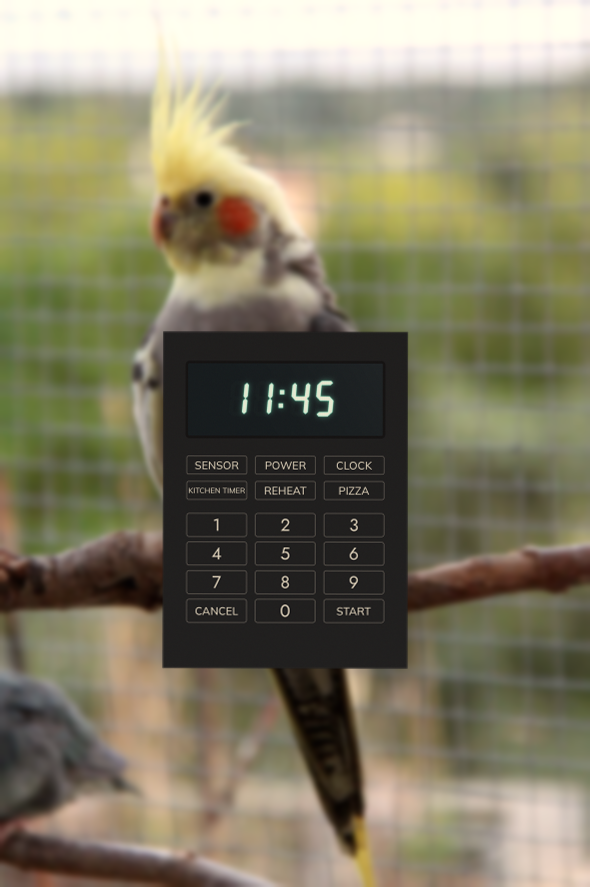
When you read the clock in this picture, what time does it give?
11:45
